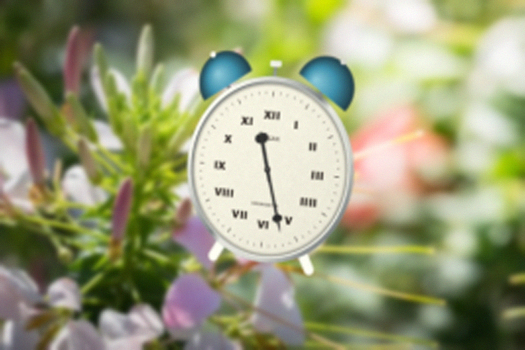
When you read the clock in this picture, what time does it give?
11:27
